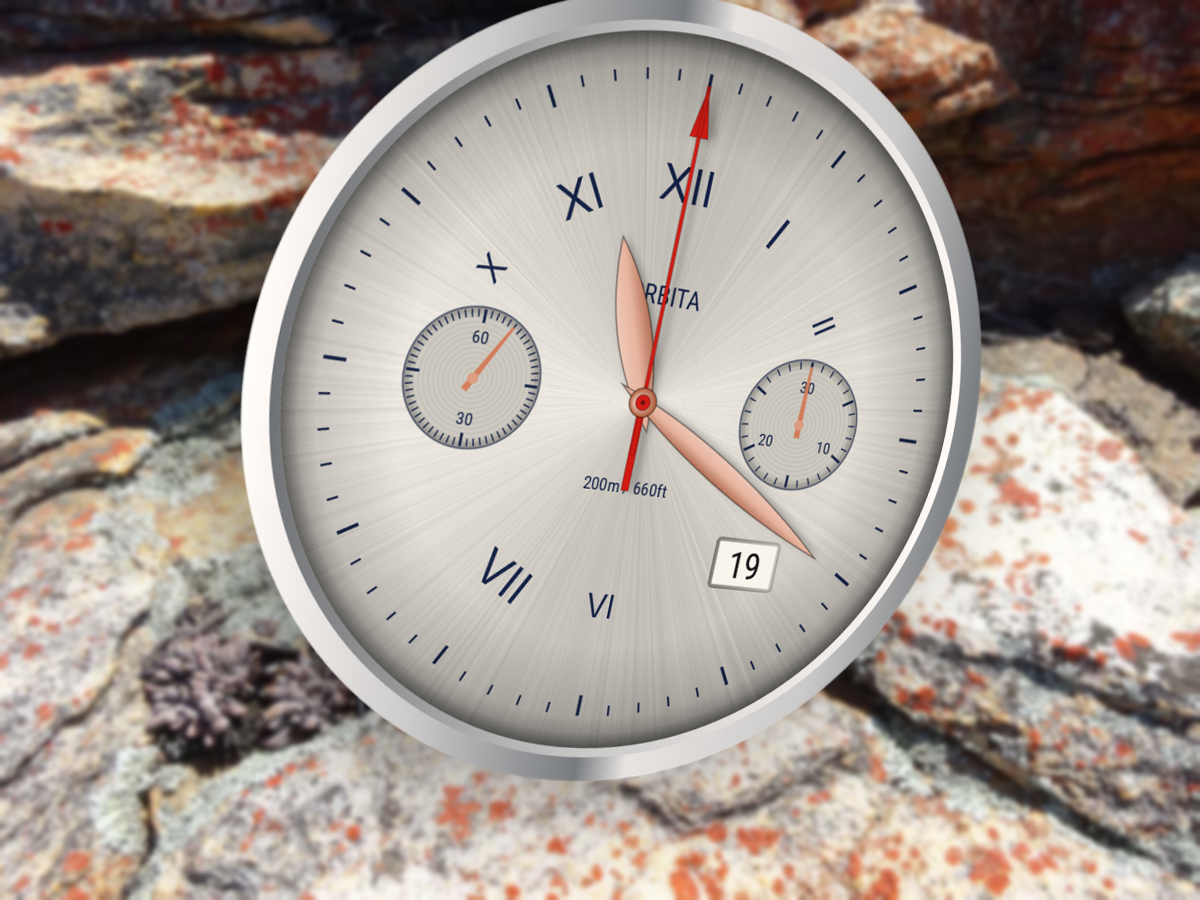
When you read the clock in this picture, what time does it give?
11:20:05
